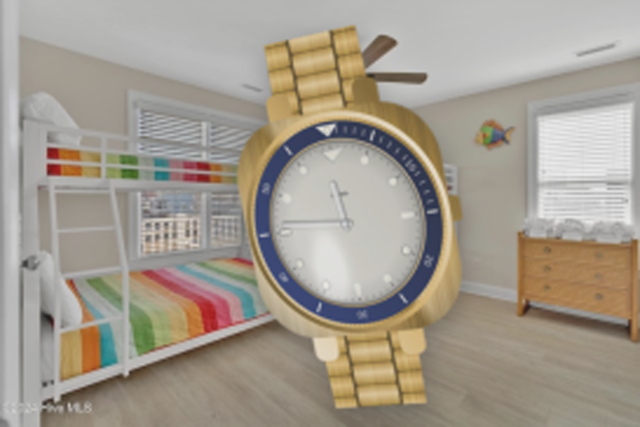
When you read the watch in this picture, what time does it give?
11:46
